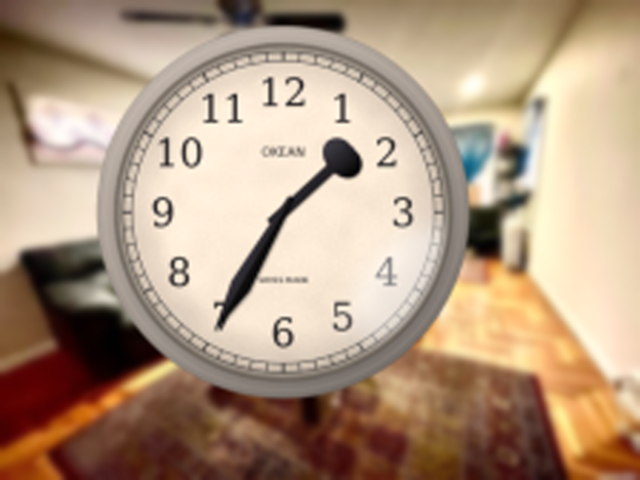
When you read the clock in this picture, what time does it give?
1:35
